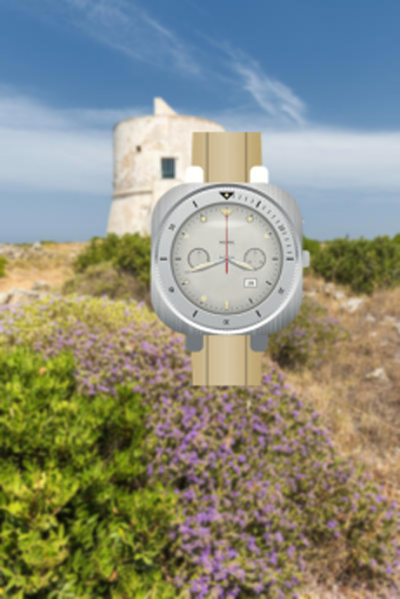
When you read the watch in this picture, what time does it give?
3:42
